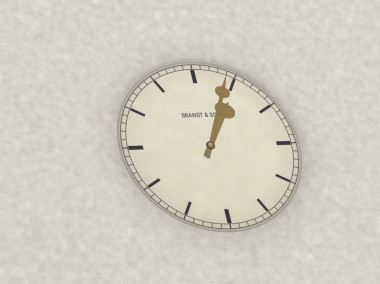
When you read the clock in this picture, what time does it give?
1:04
